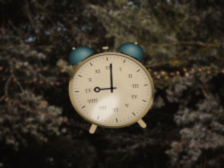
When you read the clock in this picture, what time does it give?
9:01
